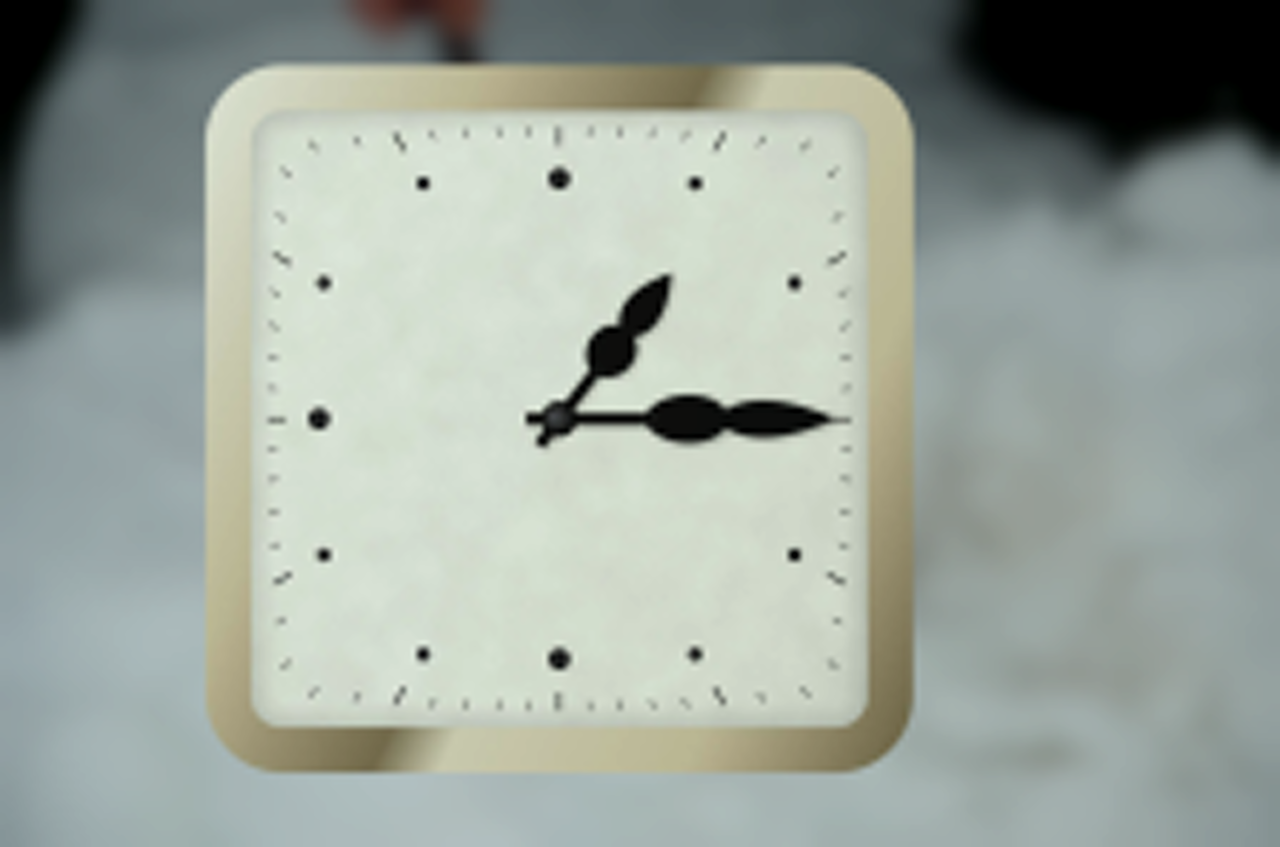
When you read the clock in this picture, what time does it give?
1:15
